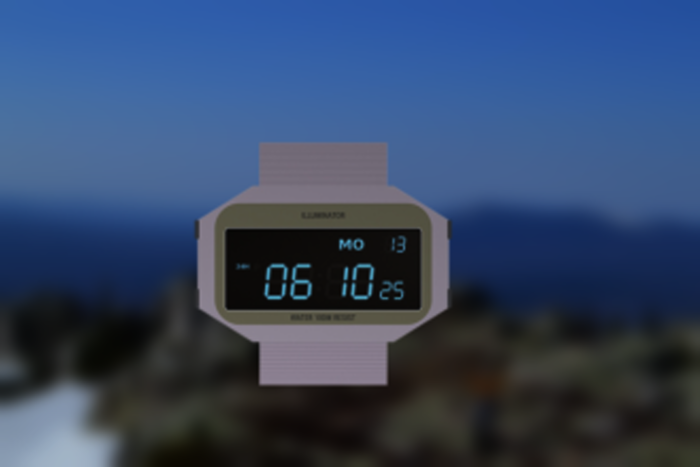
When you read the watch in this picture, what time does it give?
6:10:25
